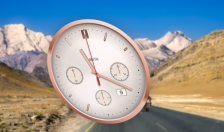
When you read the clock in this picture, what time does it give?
11:20
